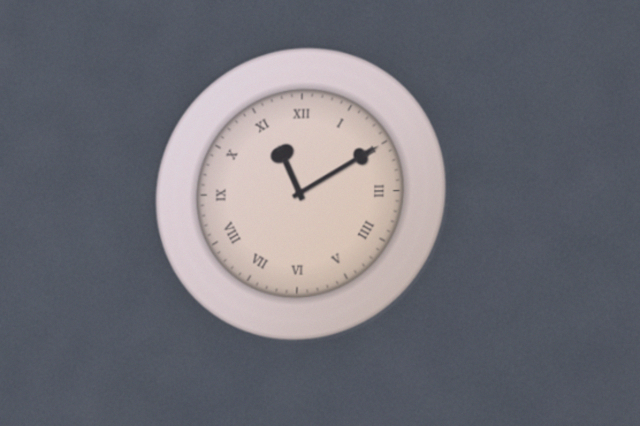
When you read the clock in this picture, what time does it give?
11:10
